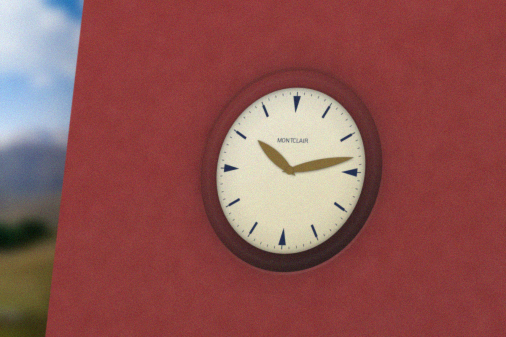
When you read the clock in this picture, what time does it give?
10:13
